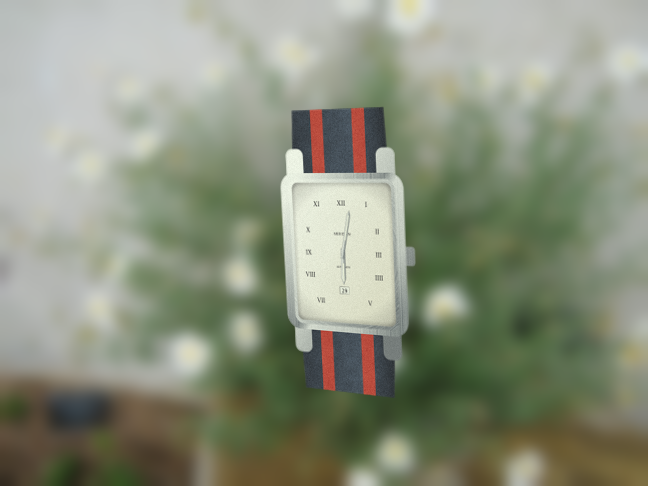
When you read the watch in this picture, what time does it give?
6:02
